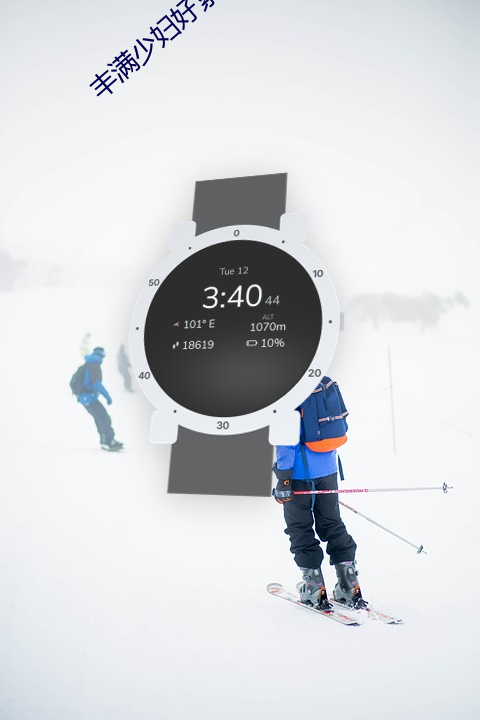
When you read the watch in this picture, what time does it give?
3:40:44
